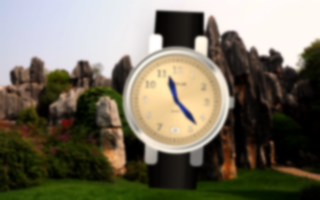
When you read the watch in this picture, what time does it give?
11:23
